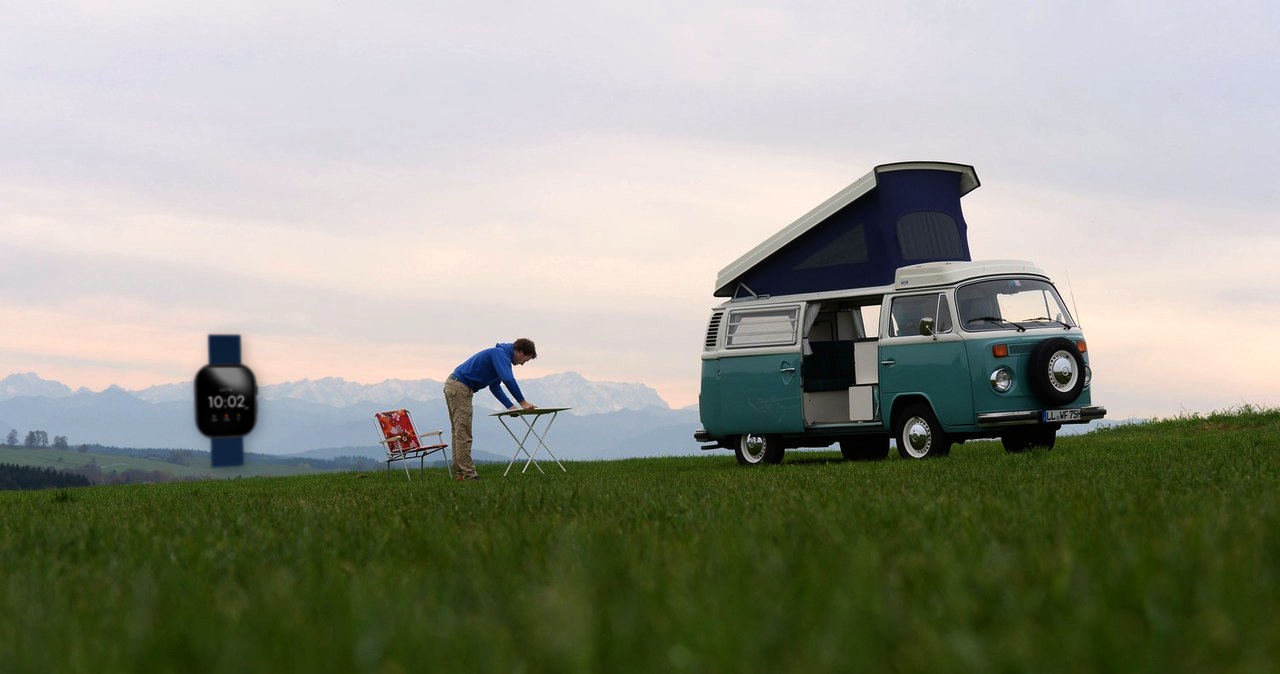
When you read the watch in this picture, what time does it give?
10:02
